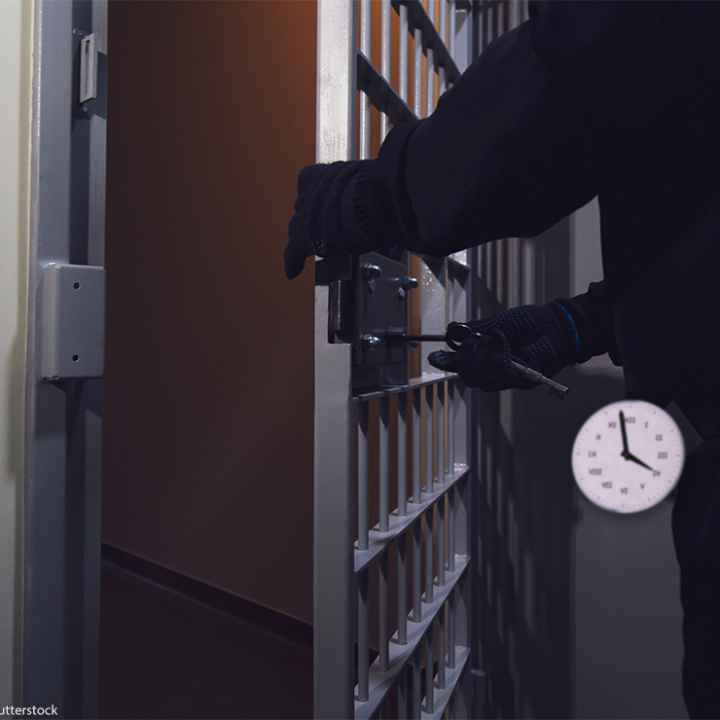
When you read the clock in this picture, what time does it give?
3:58
